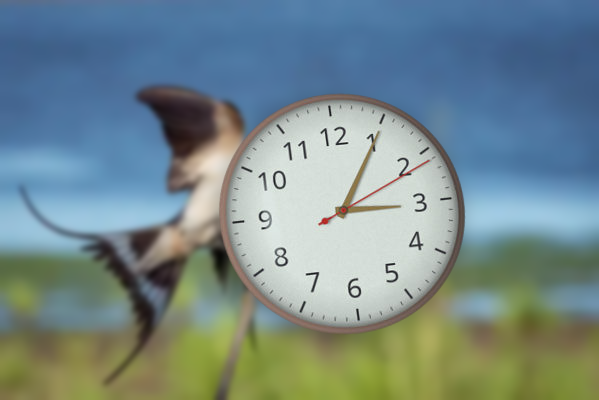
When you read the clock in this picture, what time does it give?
3:05:11
